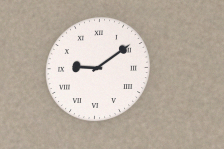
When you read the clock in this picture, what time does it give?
9:09
